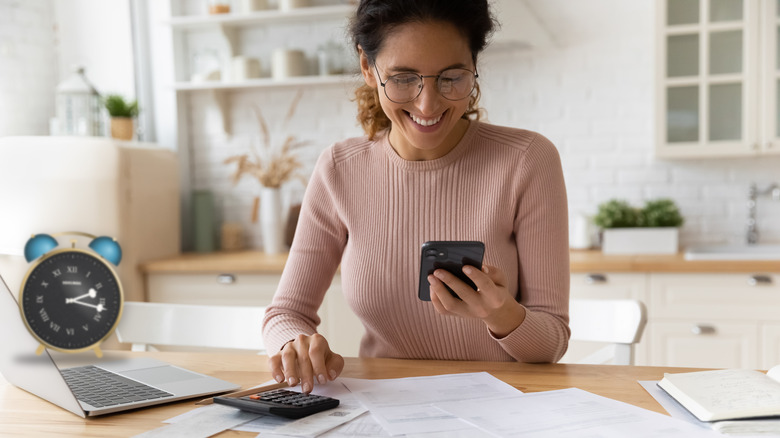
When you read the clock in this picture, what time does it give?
2:17
